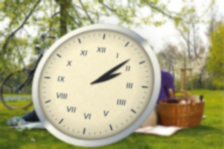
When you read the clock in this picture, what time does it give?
2:08
